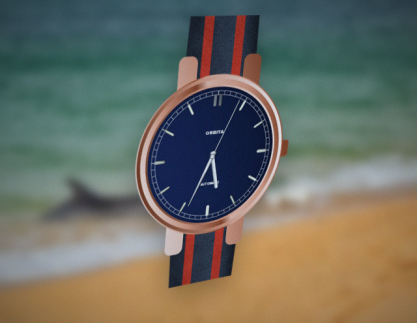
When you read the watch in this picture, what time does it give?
5:34:04
